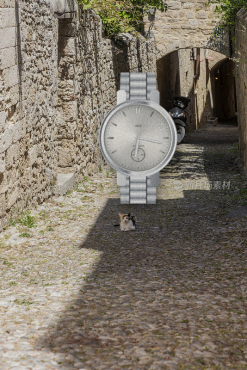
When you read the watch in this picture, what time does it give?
6:17
